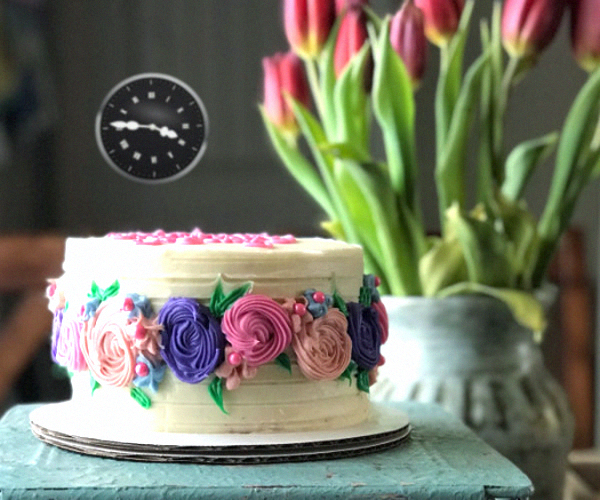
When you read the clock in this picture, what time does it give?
3:46
